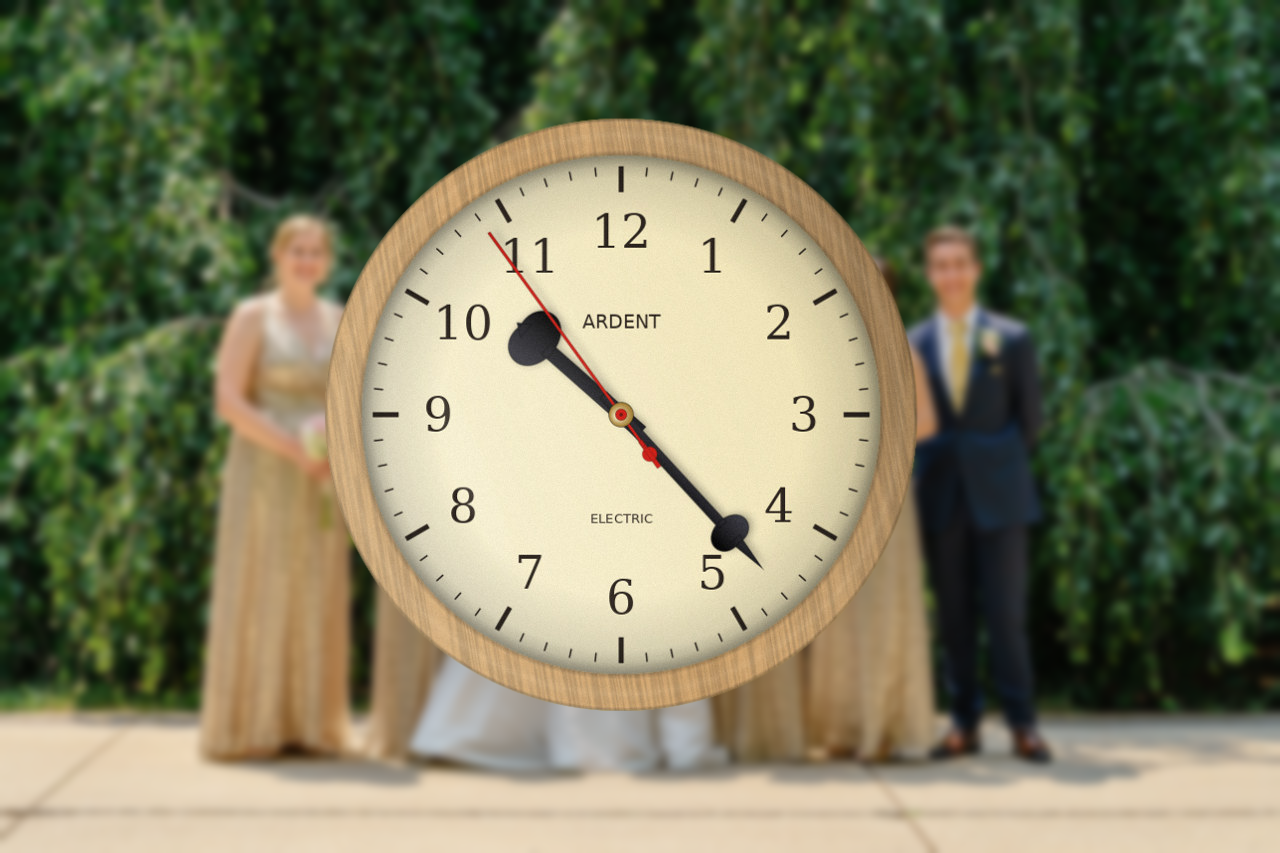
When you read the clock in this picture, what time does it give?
10:22:54
